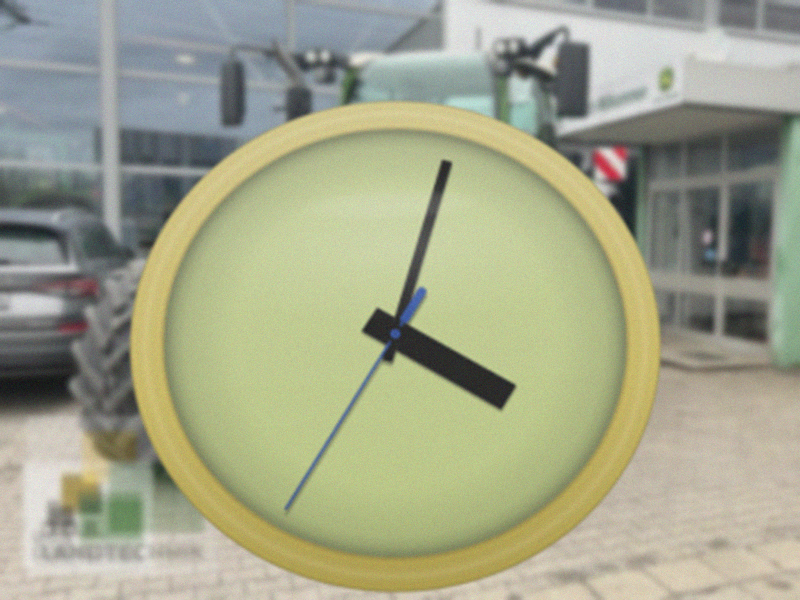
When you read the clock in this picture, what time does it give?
4:02:35
